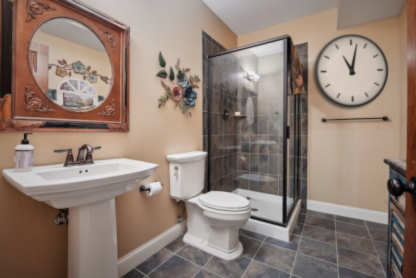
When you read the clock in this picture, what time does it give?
11:02
